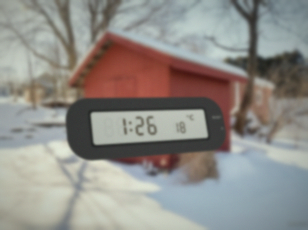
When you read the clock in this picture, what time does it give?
1:26
